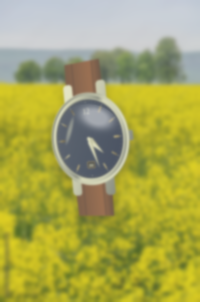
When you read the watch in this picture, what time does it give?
4:27
